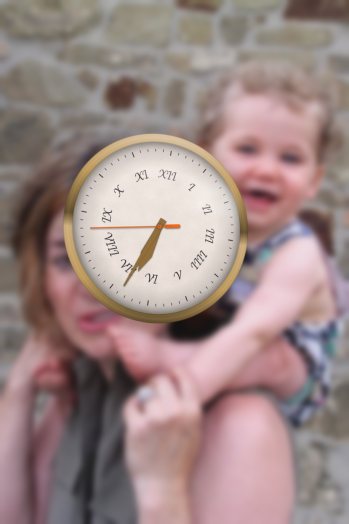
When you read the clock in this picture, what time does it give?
6:33:43
